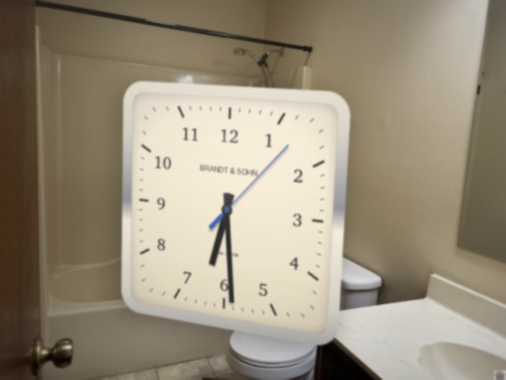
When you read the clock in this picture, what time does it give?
6:29:07
